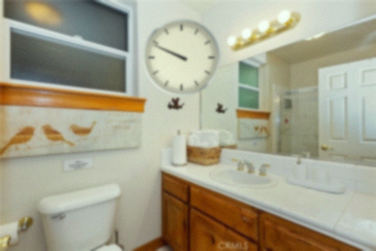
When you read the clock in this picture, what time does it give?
9:49
